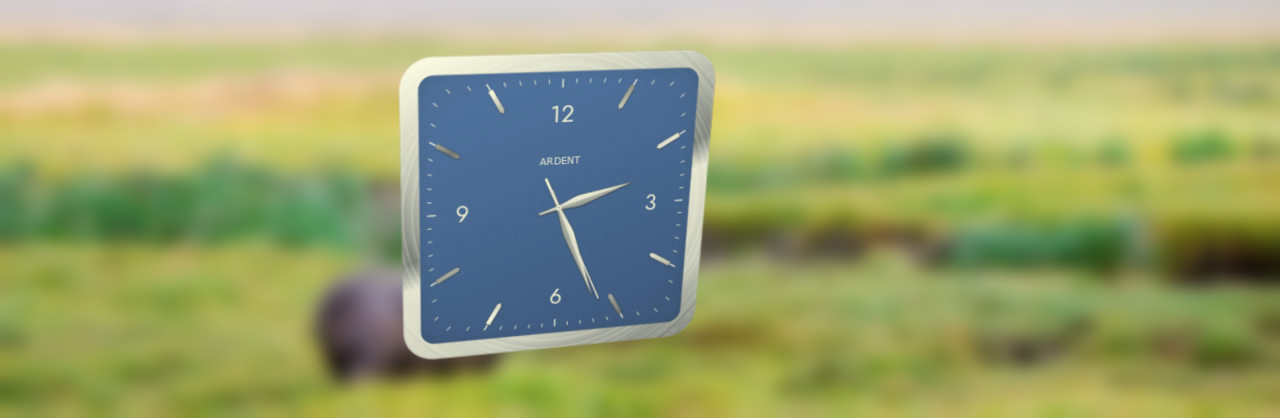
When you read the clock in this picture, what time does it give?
2:26:26
